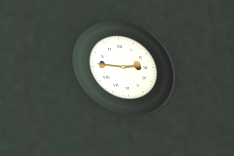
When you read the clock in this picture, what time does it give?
2:46
